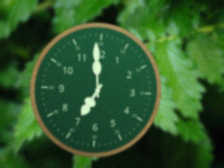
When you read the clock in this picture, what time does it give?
6:59
